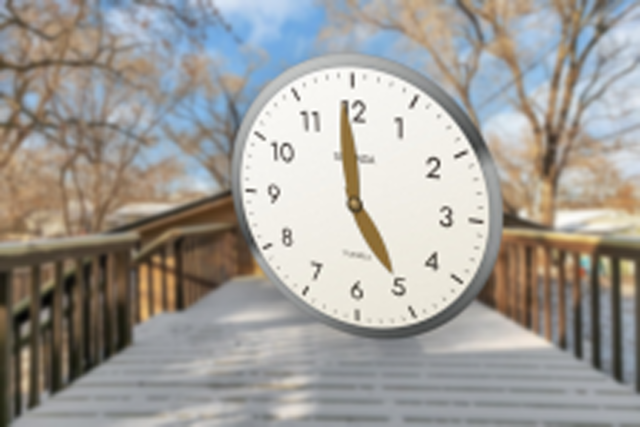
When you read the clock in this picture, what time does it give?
4:59
